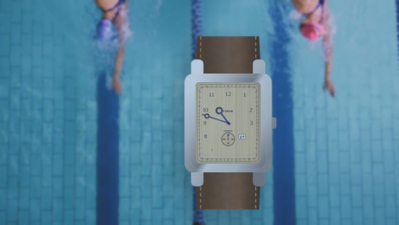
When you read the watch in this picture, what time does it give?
10:48
